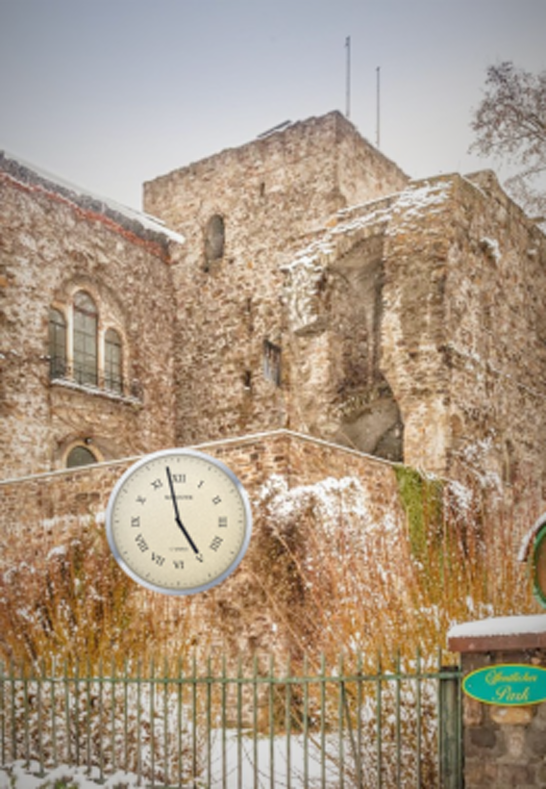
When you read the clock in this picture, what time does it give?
4:58
